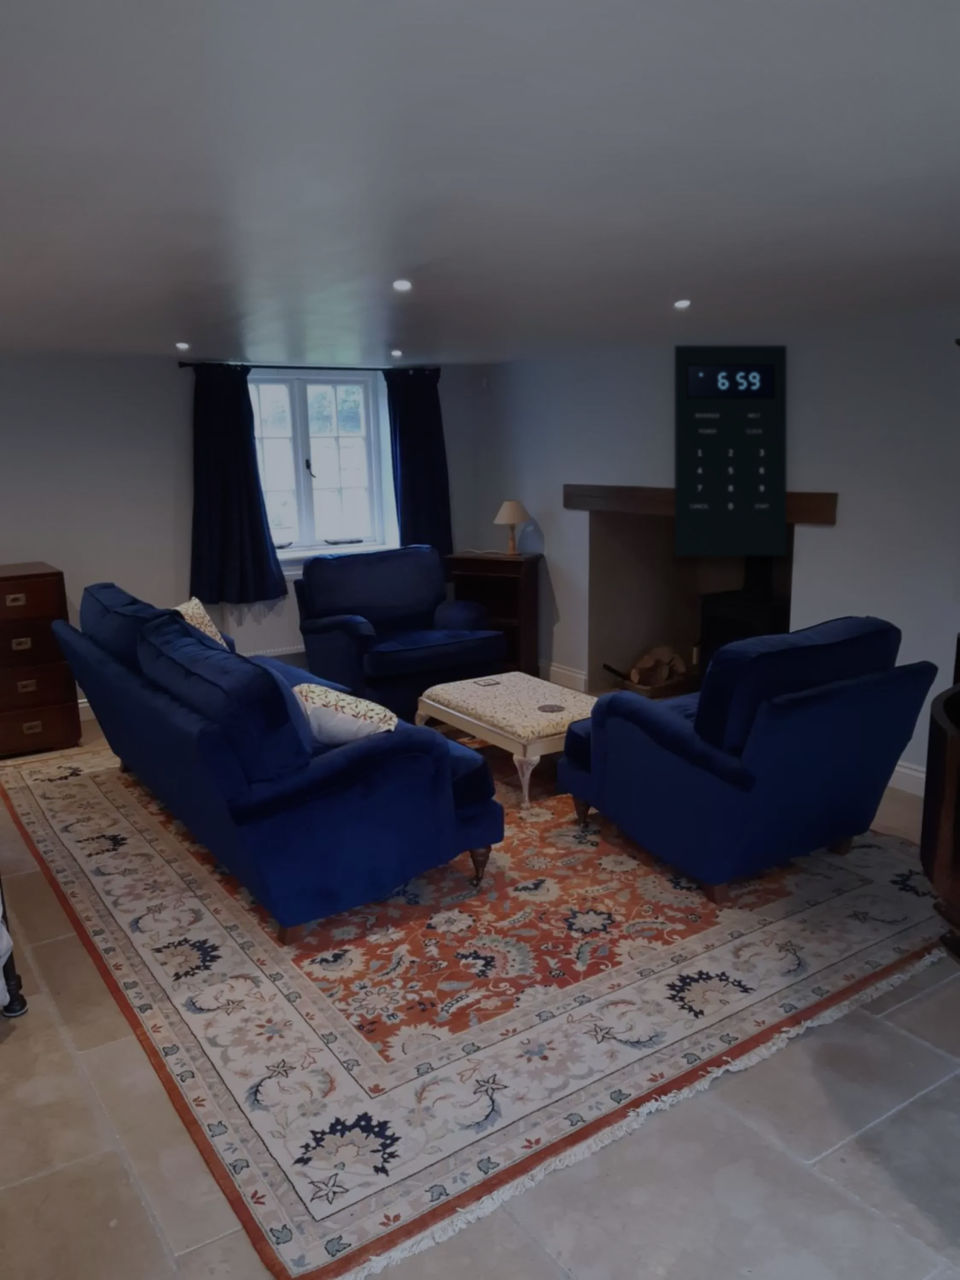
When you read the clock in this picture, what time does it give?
6:59
